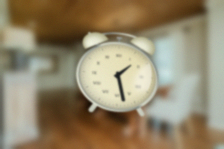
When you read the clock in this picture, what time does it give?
1:28
